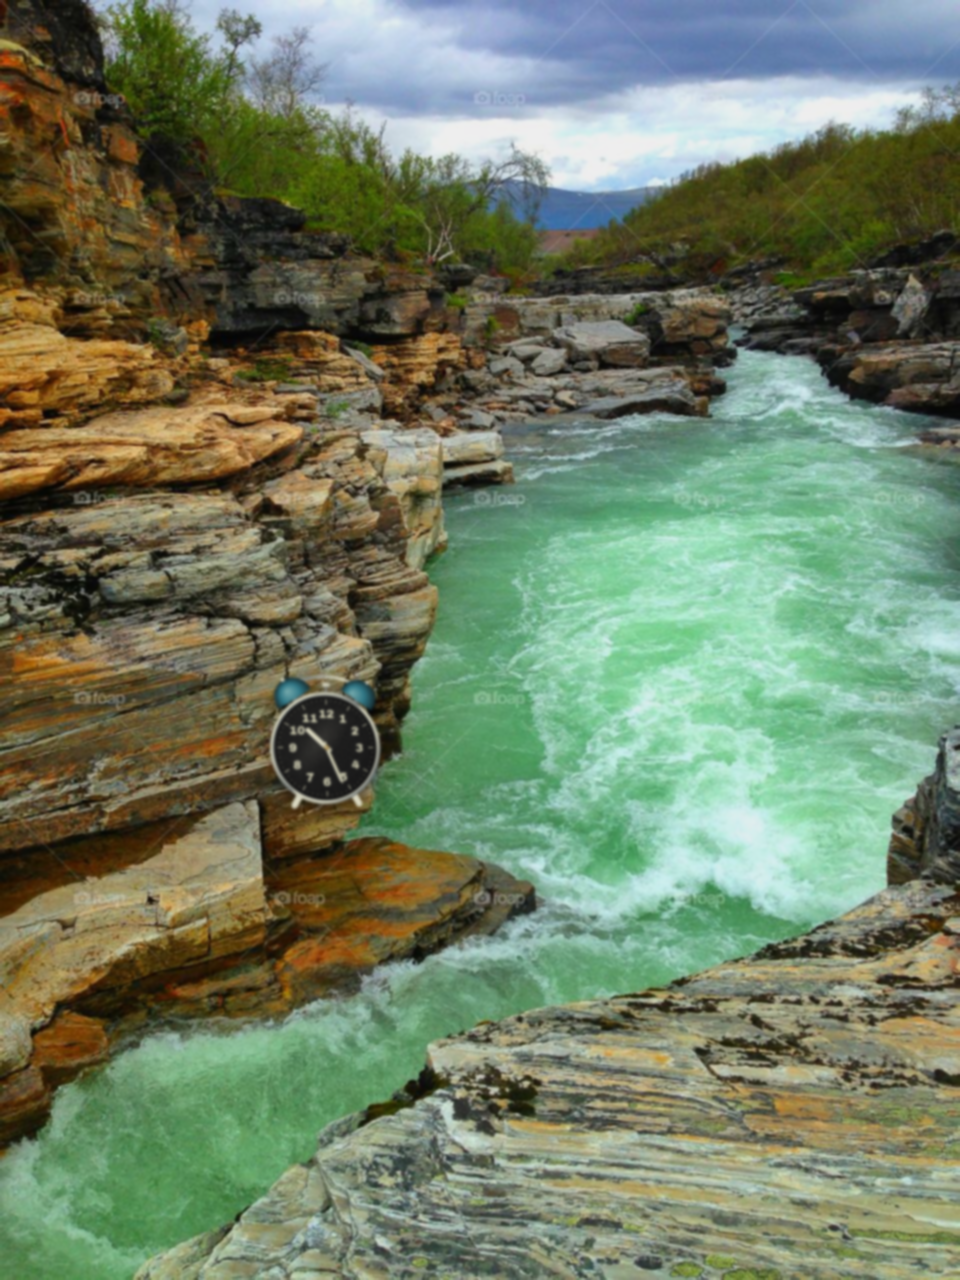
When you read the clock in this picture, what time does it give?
10:26
